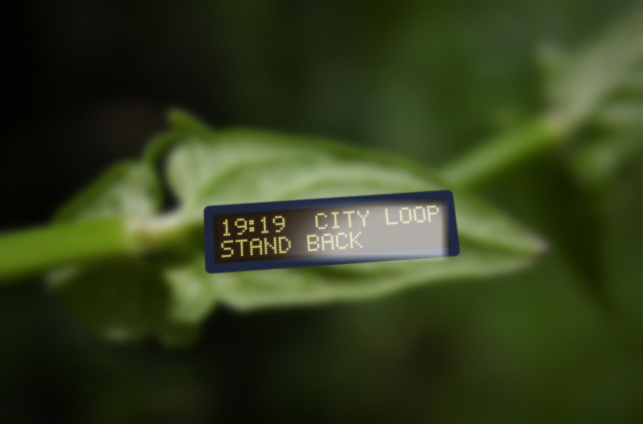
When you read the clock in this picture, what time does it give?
19:19
